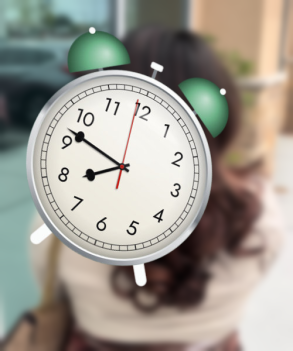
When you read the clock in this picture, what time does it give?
7:46:59
